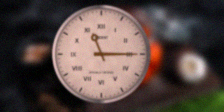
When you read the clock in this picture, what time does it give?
11:15
